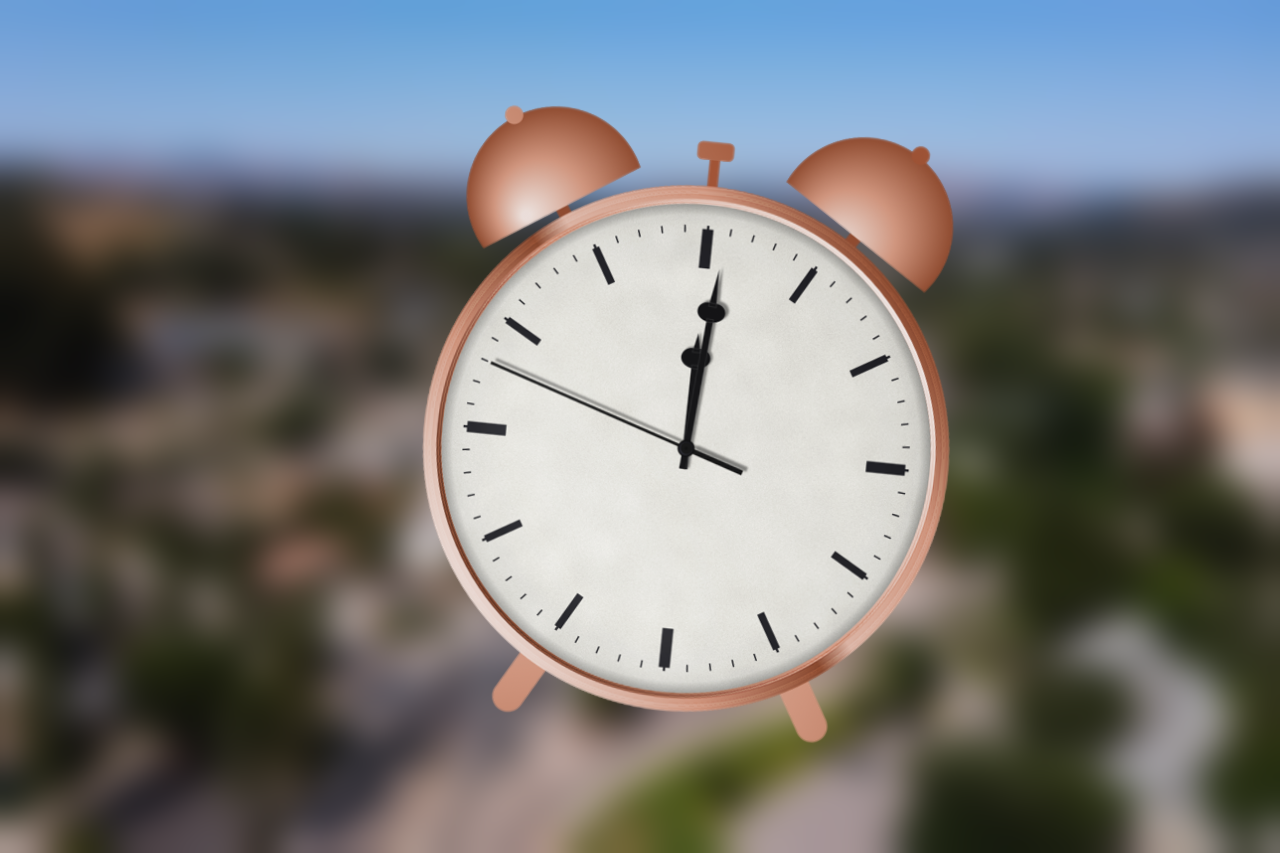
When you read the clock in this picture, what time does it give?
12:00:48
